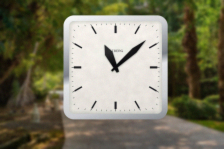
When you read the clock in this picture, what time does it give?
11:08
